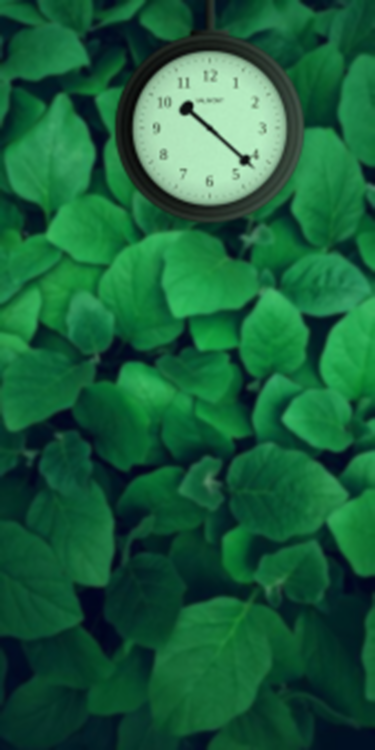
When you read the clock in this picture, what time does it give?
10:22
